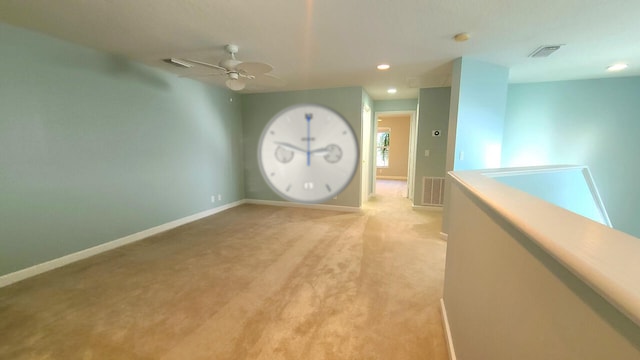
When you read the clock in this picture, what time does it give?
2:48
